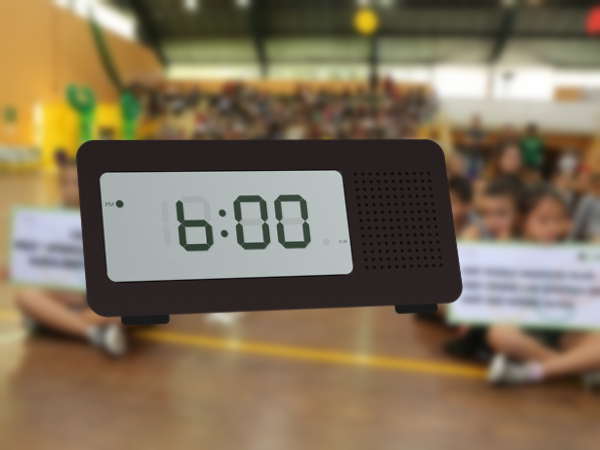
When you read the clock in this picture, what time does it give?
6:00
